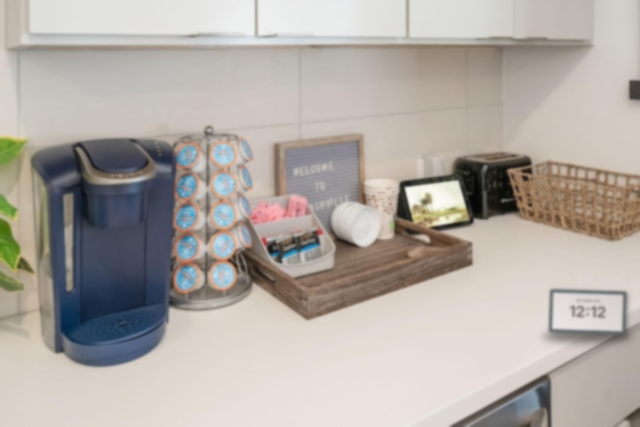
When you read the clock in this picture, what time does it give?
12:12
